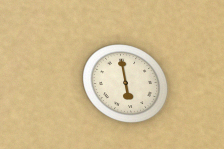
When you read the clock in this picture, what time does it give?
6:00
